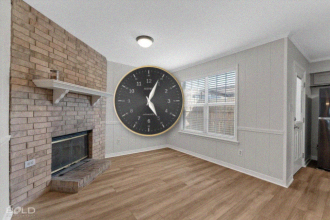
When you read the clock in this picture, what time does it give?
5:04
